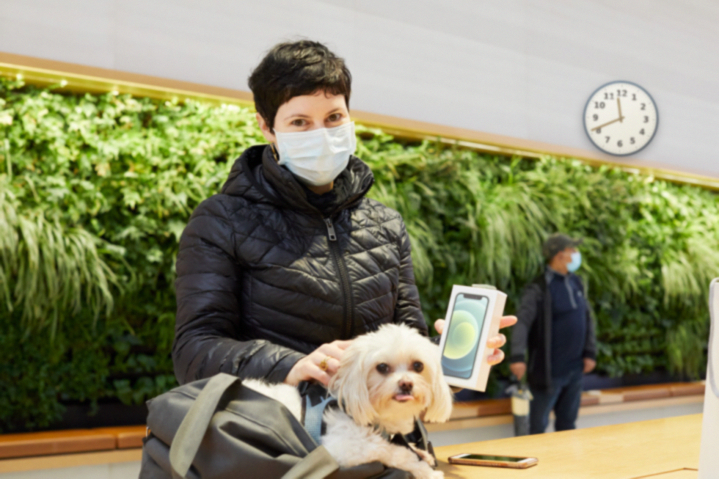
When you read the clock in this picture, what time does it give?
11:41
